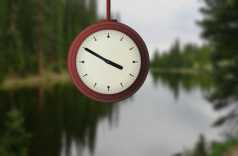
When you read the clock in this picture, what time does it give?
3:50
